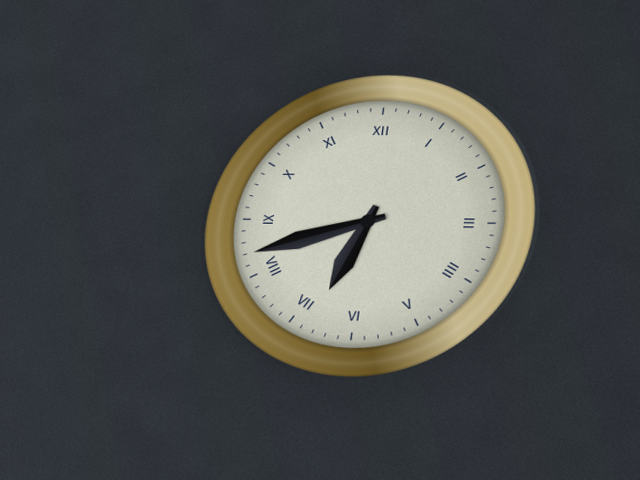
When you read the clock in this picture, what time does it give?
6:42
